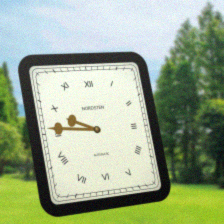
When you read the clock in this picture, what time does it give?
9:46
